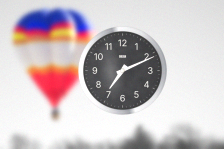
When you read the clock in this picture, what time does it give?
7:11
